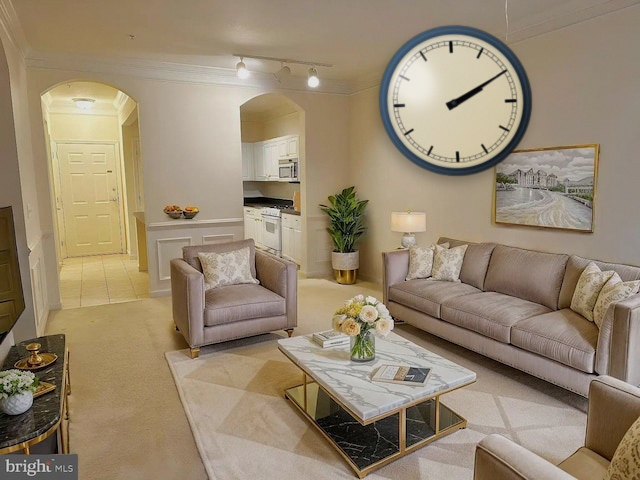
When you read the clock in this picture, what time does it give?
2:10
